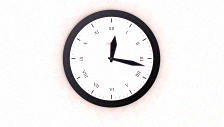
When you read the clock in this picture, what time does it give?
12:17
